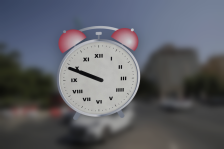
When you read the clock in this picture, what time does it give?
9:49
